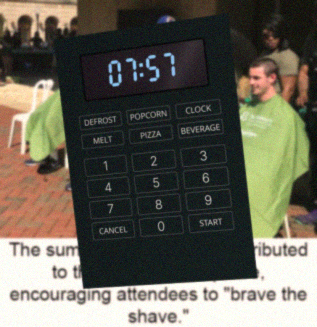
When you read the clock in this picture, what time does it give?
7:57
